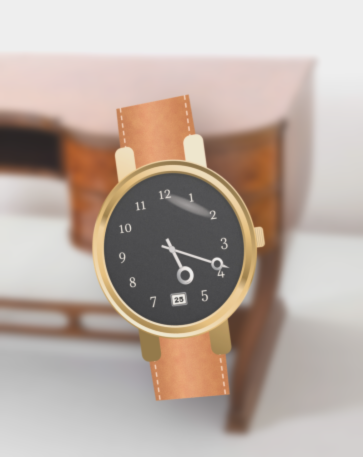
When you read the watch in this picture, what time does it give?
5:19
